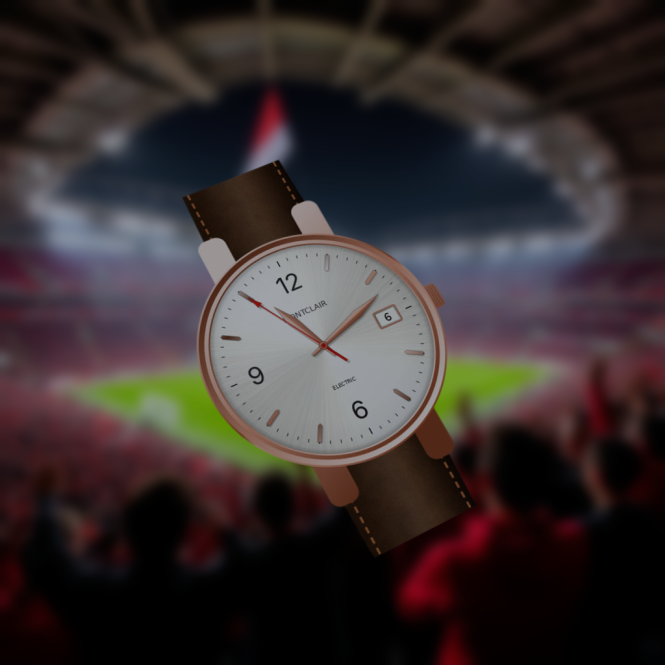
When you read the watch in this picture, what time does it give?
11:11:55
